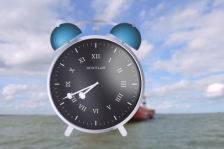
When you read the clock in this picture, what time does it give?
7:41
